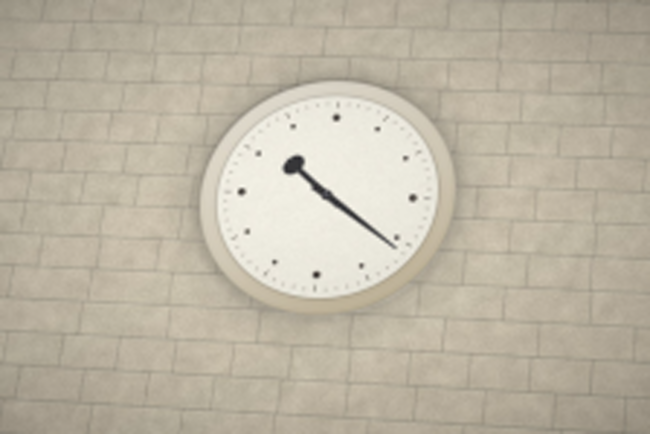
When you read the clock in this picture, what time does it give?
10:21
